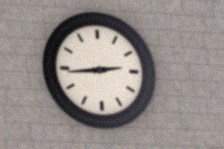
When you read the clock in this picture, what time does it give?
2:44
